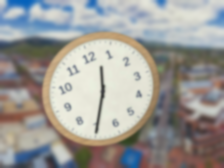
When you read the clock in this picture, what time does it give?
12:35
